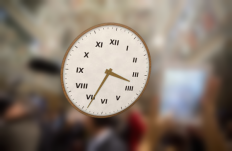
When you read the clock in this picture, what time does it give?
3:34
